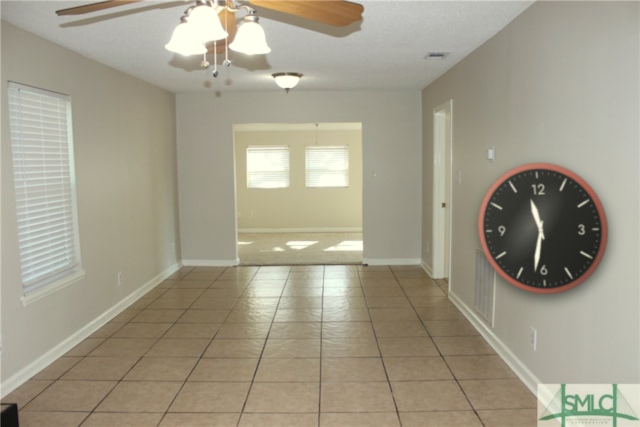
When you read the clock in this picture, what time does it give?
11:32
